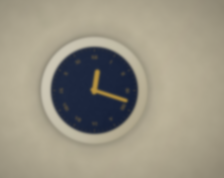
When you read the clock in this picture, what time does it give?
12:18
